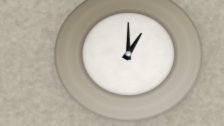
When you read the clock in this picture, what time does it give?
1:00
